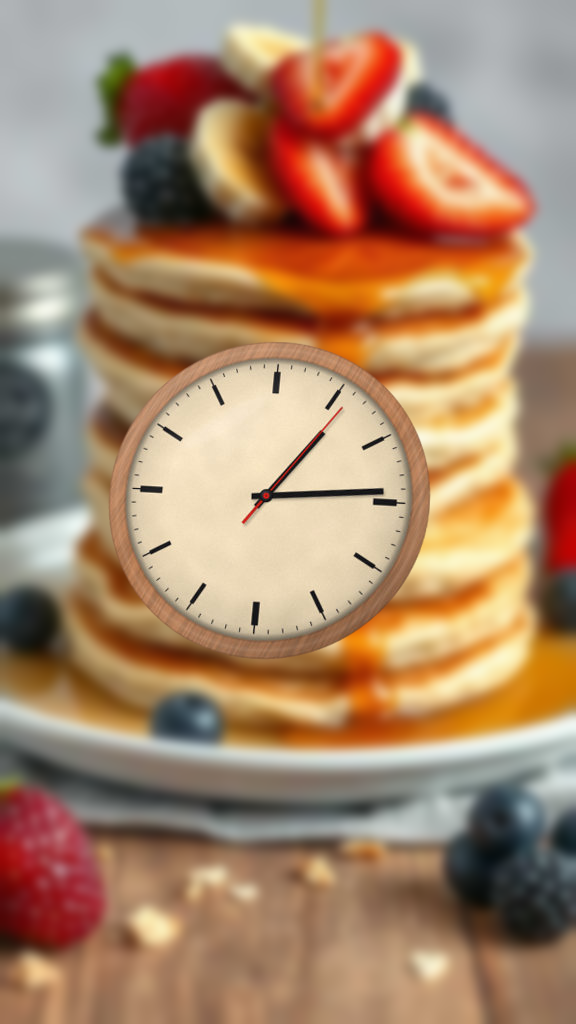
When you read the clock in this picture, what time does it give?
1:14:06
